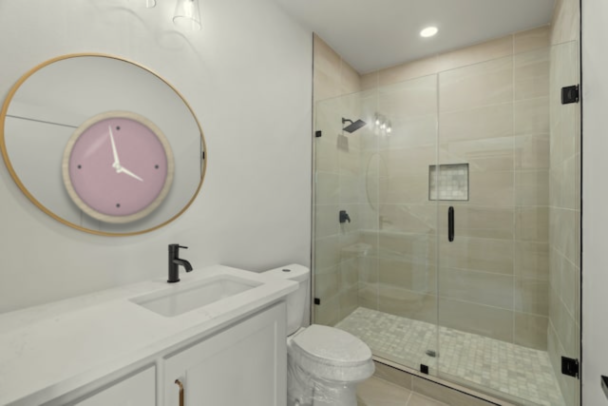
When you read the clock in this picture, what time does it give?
3:58
